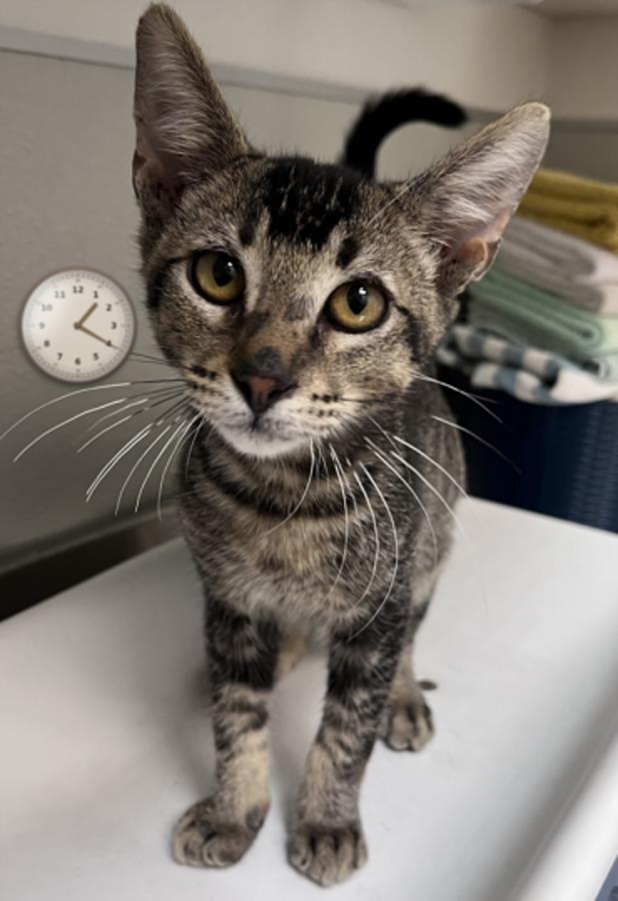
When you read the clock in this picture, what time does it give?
1:20
